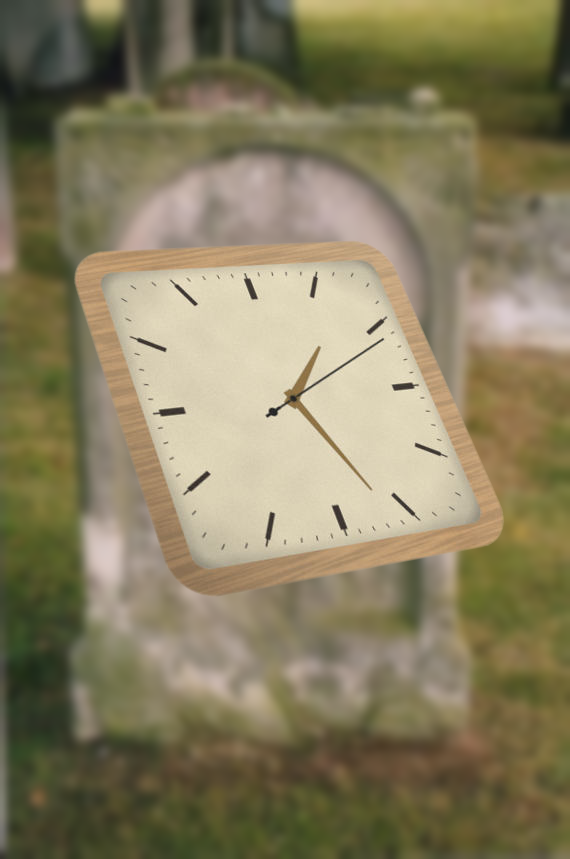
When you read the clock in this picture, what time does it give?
1:26:11
